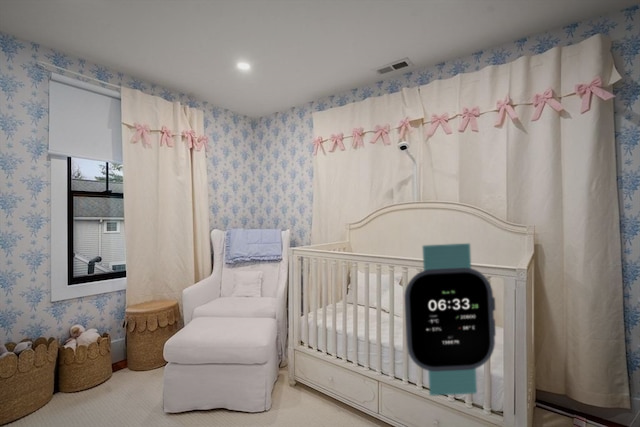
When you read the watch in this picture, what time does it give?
6:33
